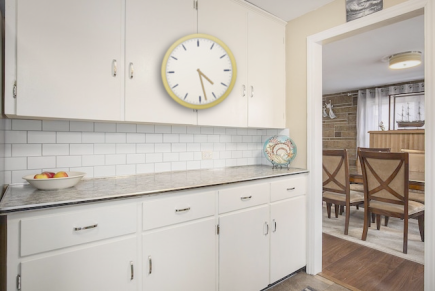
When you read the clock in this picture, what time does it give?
4:28
